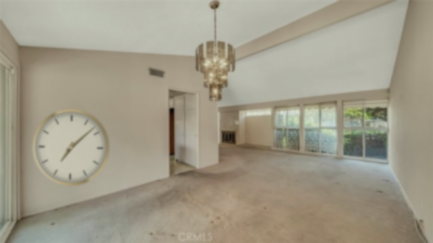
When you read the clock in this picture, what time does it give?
7:08
